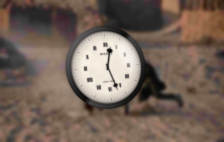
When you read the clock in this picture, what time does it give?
12:27
